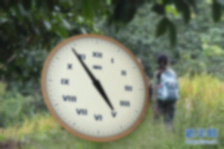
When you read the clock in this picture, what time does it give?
4:54
